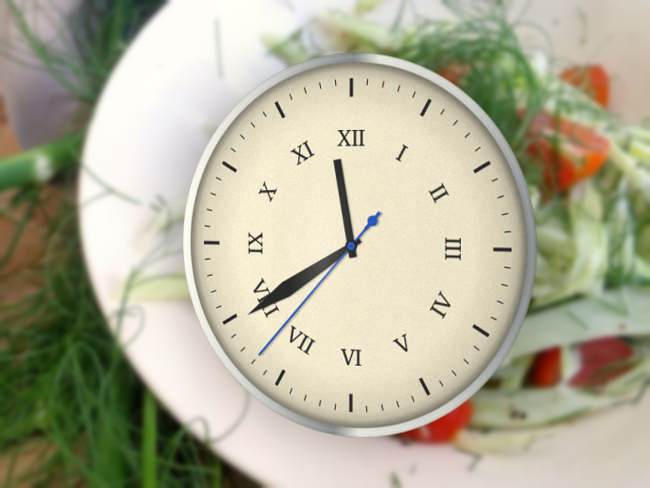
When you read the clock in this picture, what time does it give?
11:39:37
